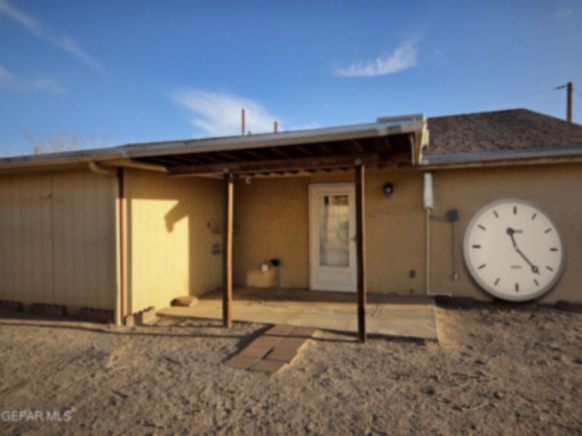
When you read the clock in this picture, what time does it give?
11:23
